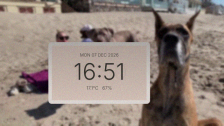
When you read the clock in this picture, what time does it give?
16:51
